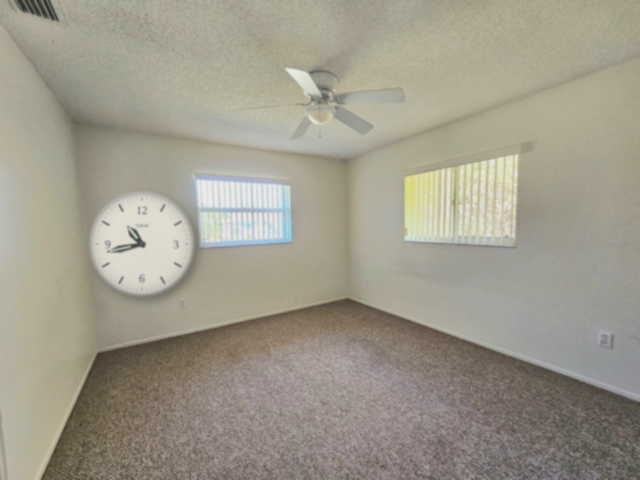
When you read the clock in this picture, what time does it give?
10:43
